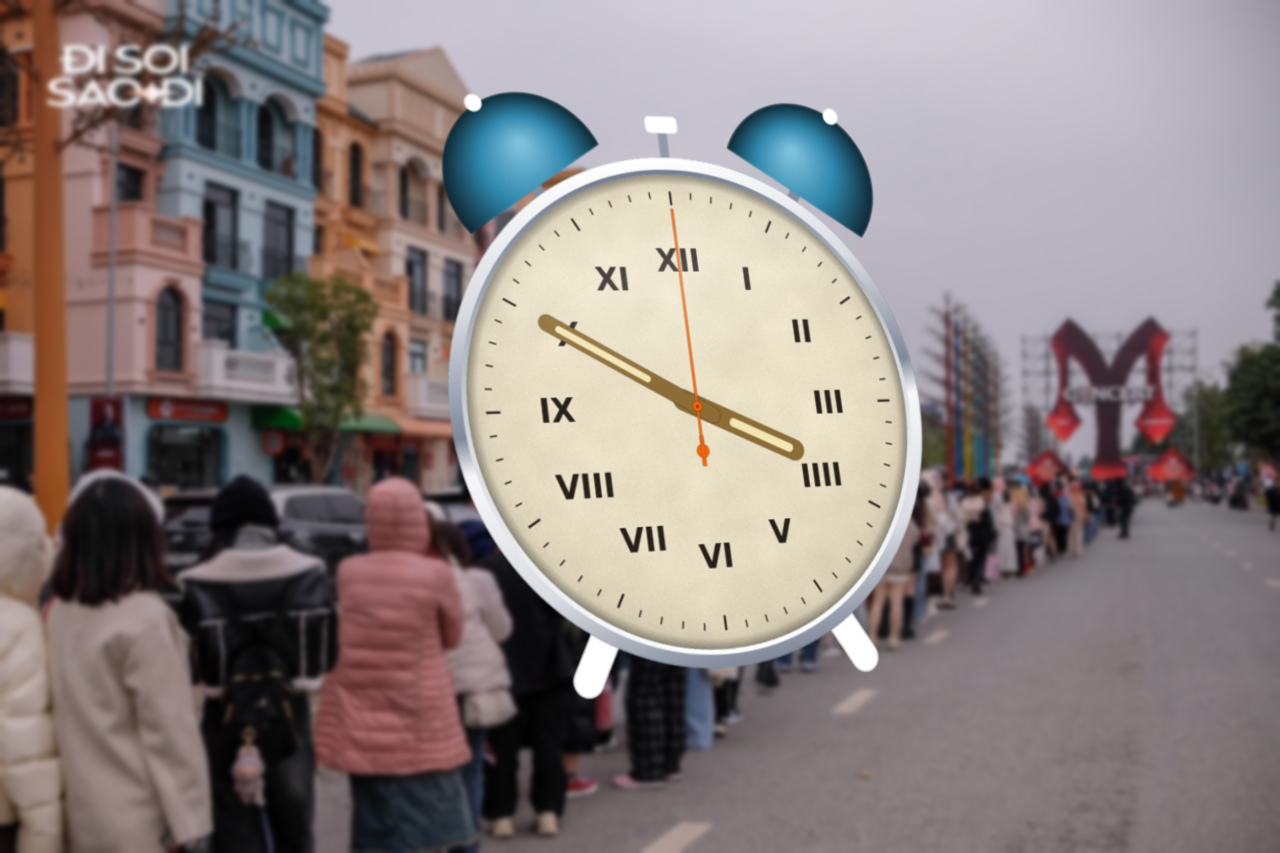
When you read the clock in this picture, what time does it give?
3:50:00
